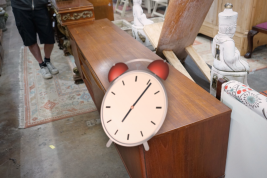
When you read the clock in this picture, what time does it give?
7:06
